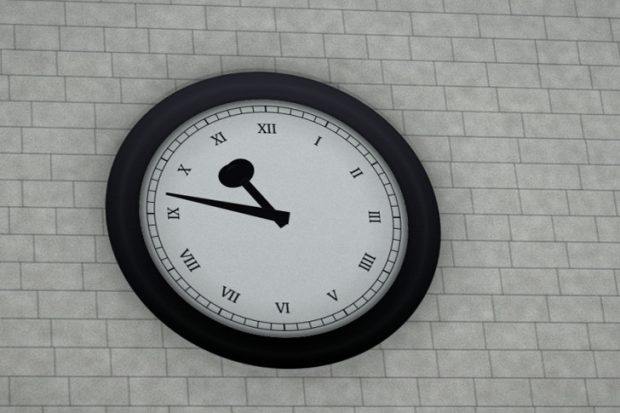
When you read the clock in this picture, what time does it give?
10:47
